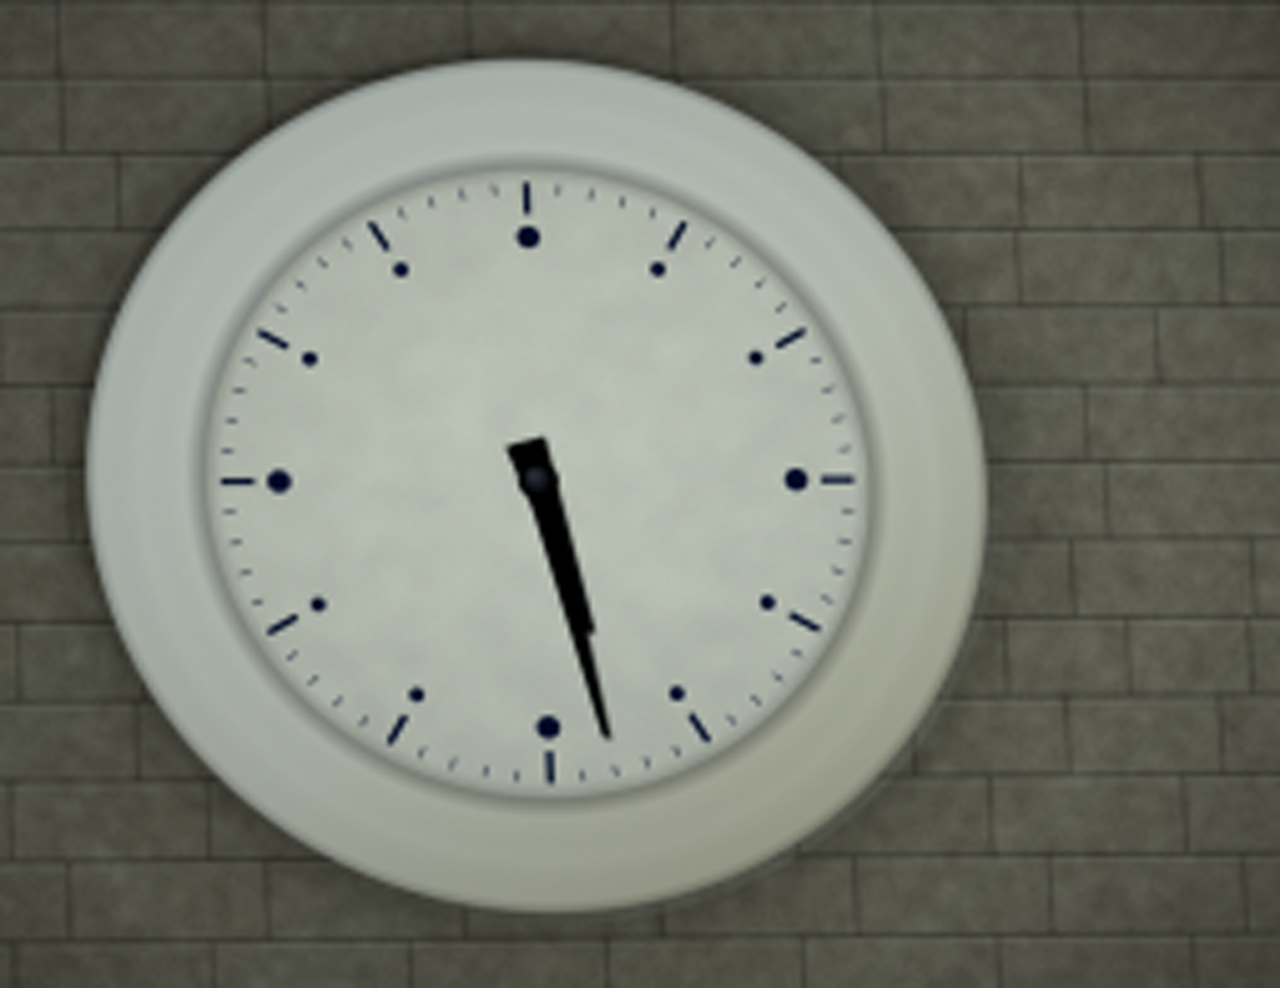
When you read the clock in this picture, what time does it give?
5:28
